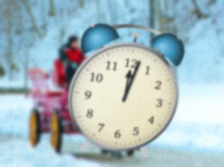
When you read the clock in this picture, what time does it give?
12:02
